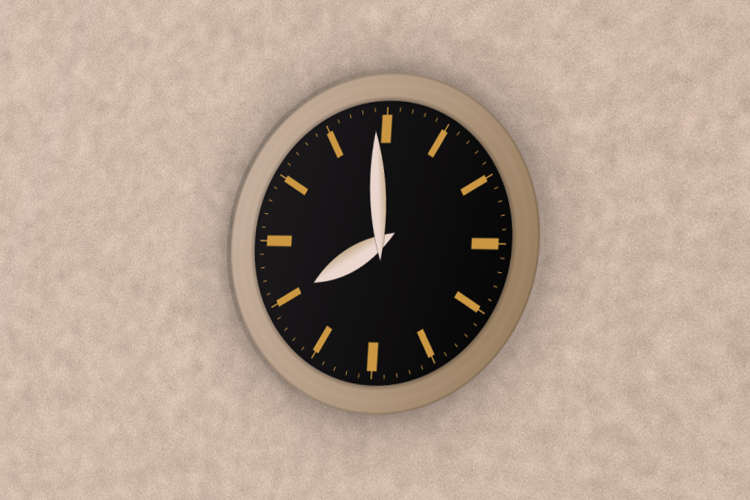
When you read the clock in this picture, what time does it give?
7:59
